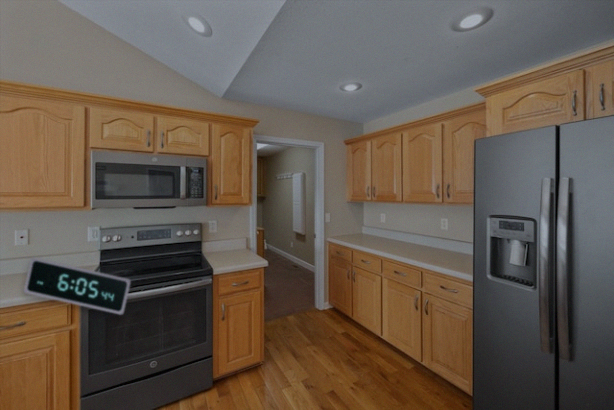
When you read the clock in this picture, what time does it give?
6:05:44
